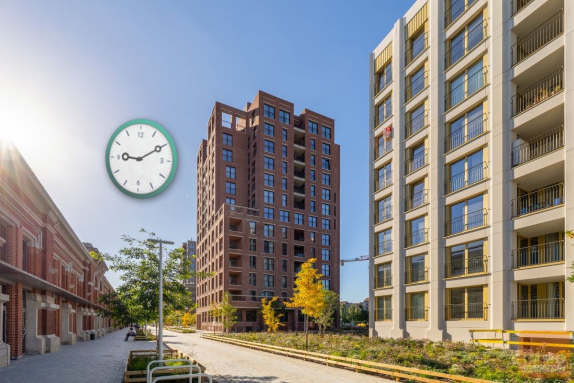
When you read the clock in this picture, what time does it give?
9:10
